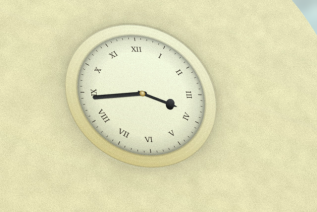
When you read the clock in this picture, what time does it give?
3:44
